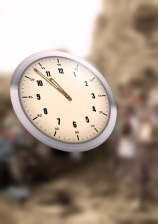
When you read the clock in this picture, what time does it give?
10:53
